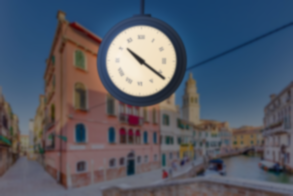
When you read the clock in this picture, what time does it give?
10:21
